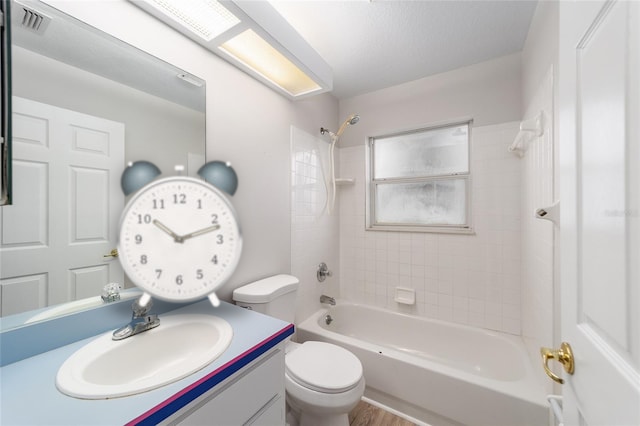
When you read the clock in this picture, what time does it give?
10:12
